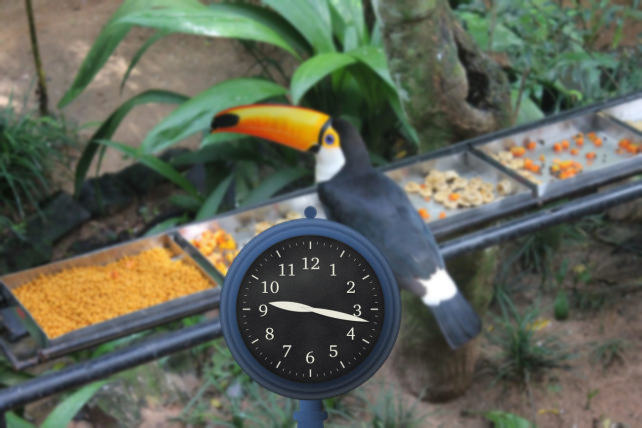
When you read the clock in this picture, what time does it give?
9:17
